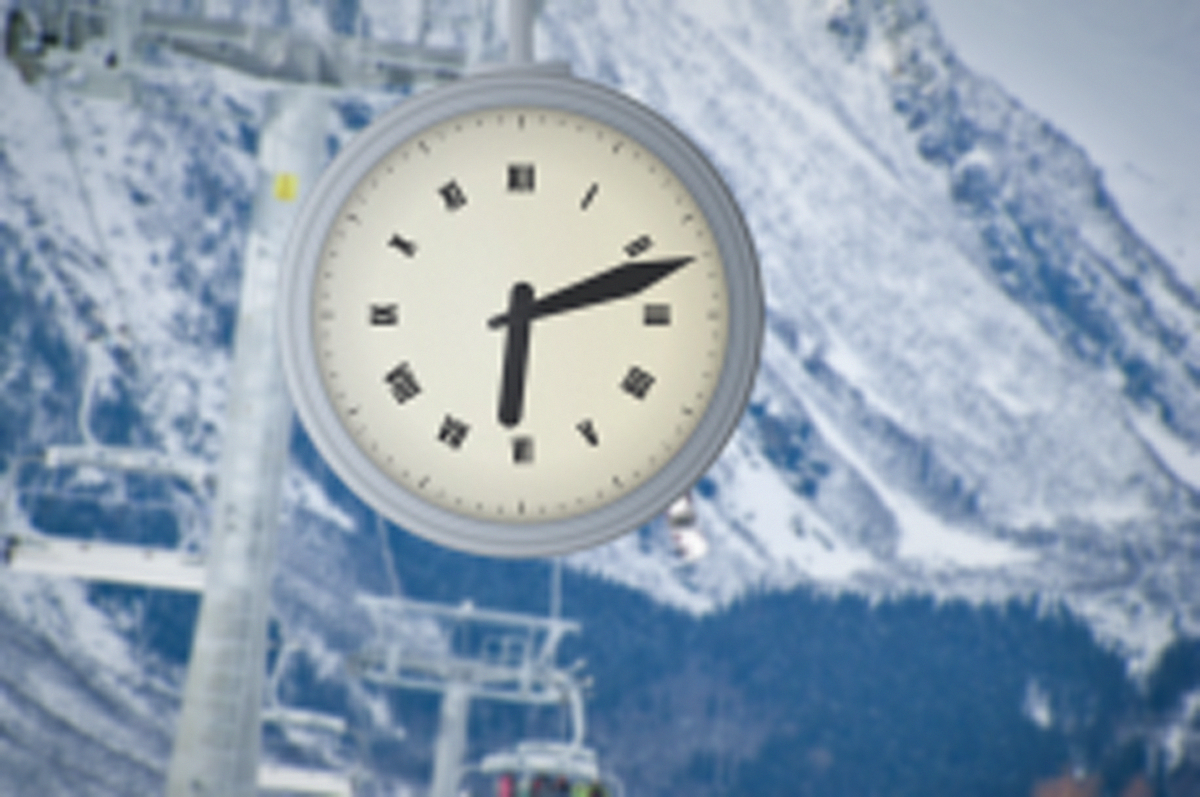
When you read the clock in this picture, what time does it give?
6:12
